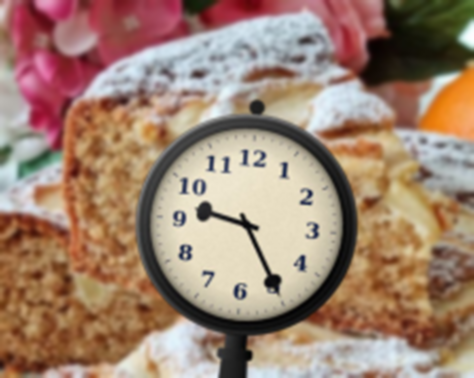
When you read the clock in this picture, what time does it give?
9:25
